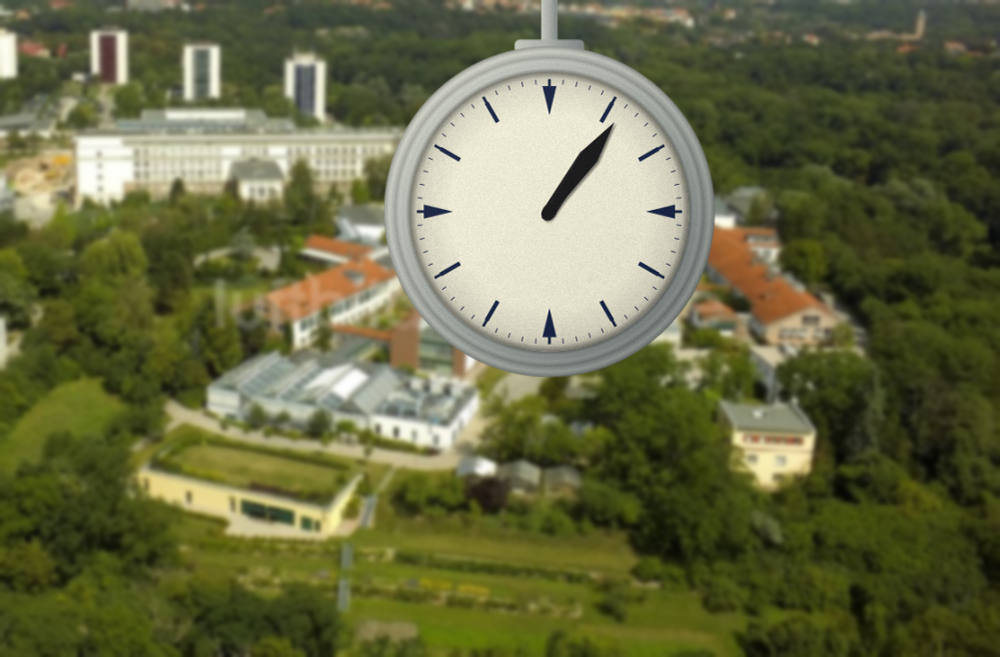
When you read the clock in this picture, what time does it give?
1:06
